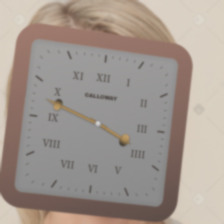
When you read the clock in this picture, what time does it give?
3:48
